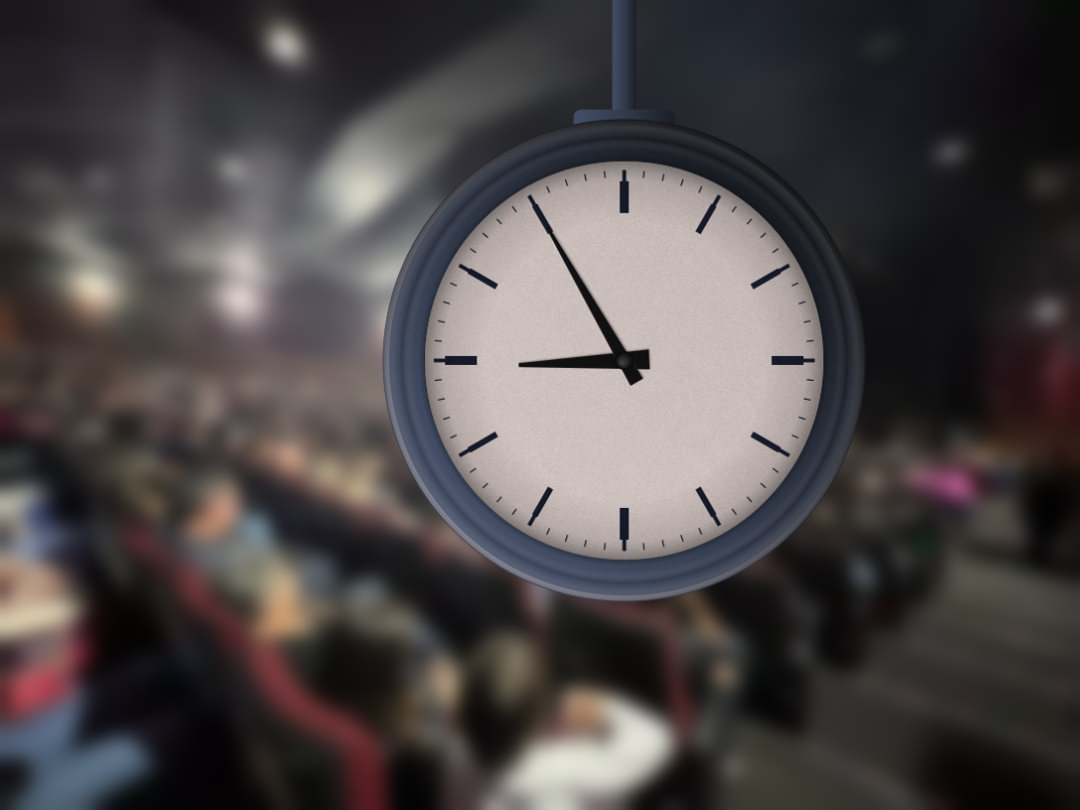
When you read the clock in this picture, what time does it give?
8:55
